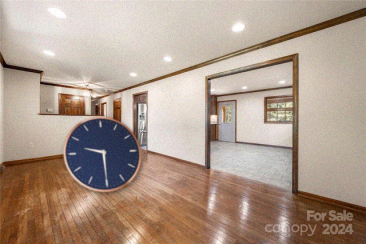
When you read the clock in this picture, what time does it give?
9:30
